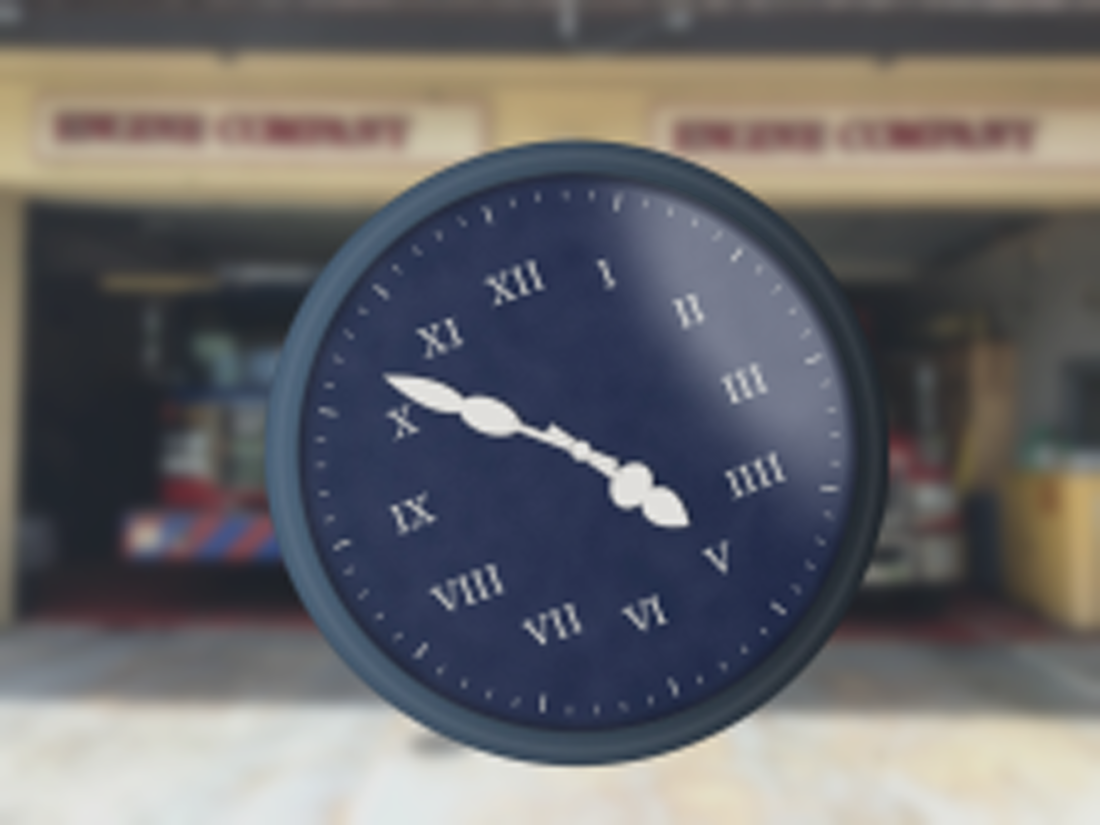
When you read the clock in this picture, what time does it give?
4:52
